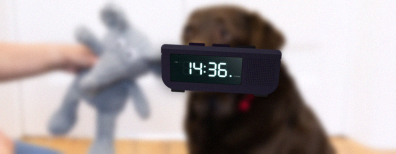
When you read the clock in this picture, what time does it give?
14:36
